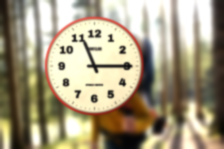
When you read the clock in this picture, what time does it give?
11:15
